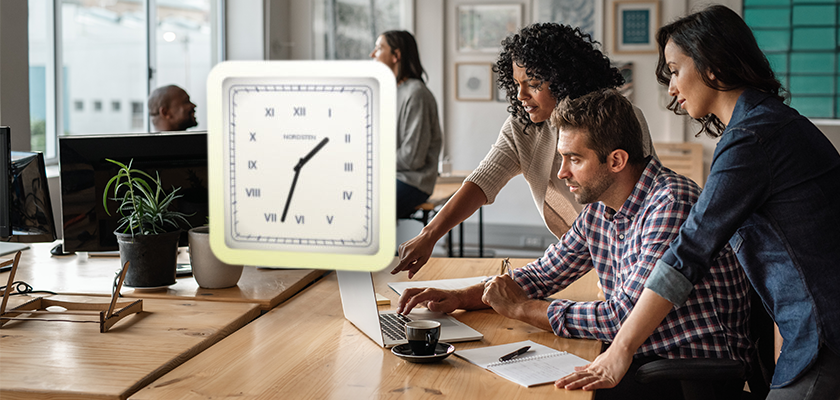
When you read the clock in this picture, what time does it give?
1:33
